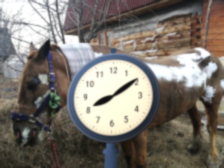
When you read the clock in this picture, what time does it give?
8:09
